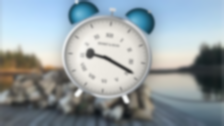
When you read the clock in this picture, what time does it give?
9:19
